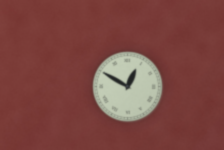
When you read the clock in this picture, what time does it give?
12:50
